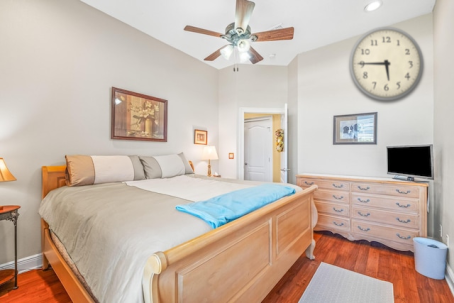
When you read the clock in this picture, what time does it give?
5:45
